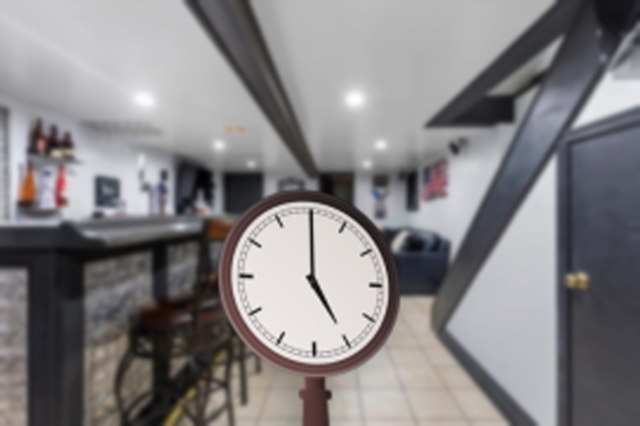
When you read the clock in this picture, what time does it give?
5:00
